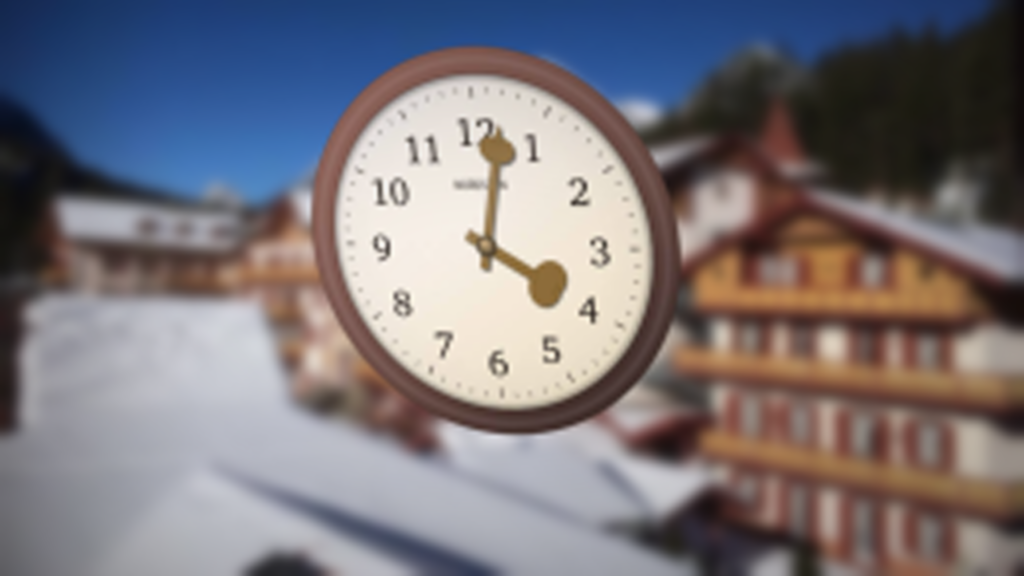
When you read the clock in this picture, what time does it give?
4:02
